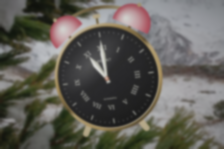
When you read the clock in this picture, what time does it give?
11:00
